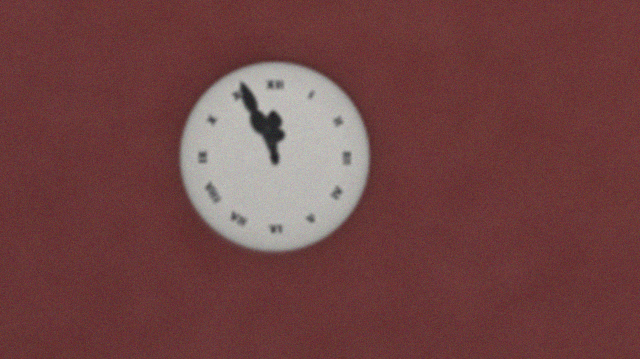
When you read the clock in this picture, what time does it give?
11:56
